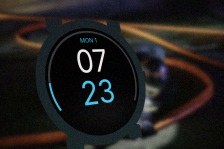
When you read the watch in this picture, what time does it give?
7:23
